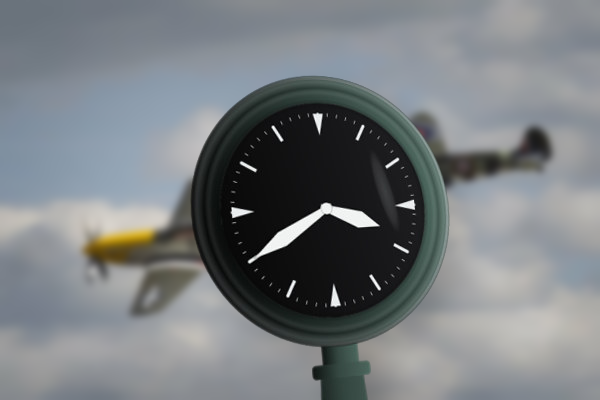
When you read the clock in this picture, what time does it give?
3:40
